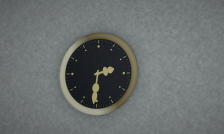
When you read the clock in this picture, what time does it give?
2:31
